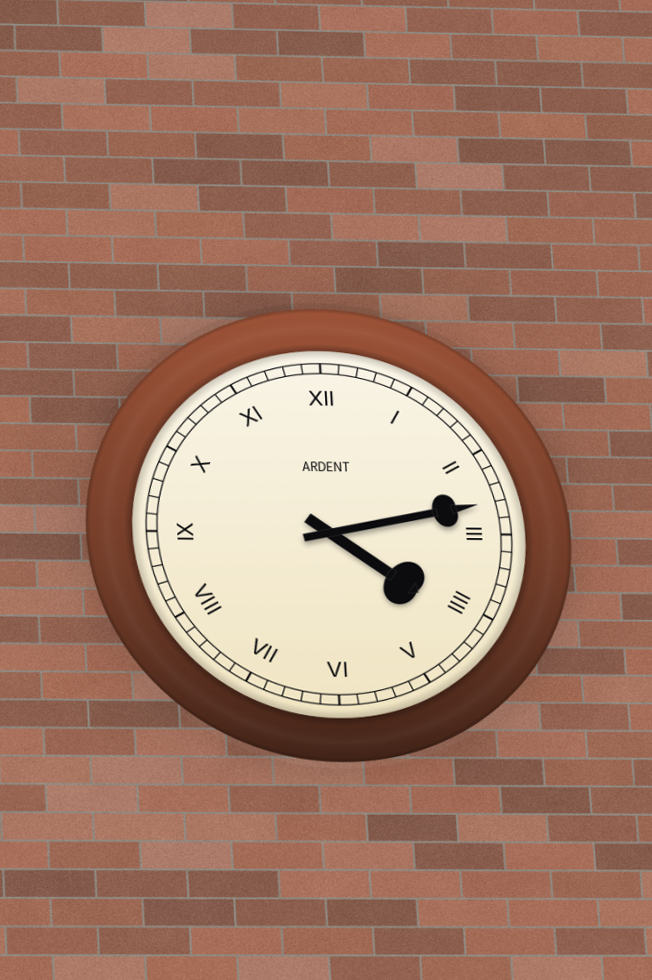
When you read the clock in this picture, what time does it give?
4:13
